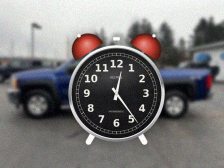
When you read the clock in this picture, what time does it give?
12:24
